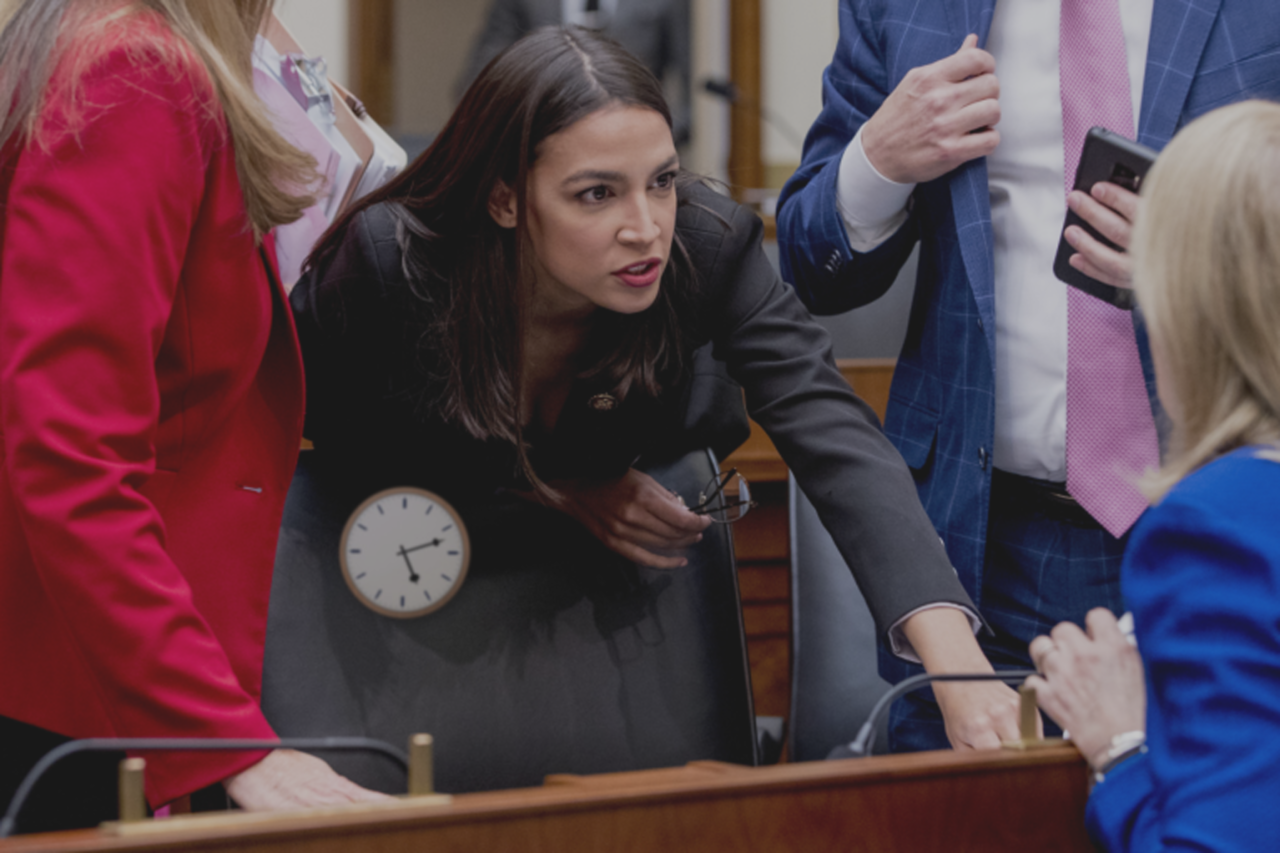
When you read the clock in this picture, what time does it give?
5:12
